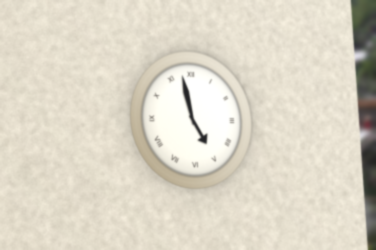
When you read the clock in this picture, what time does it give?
4:58
